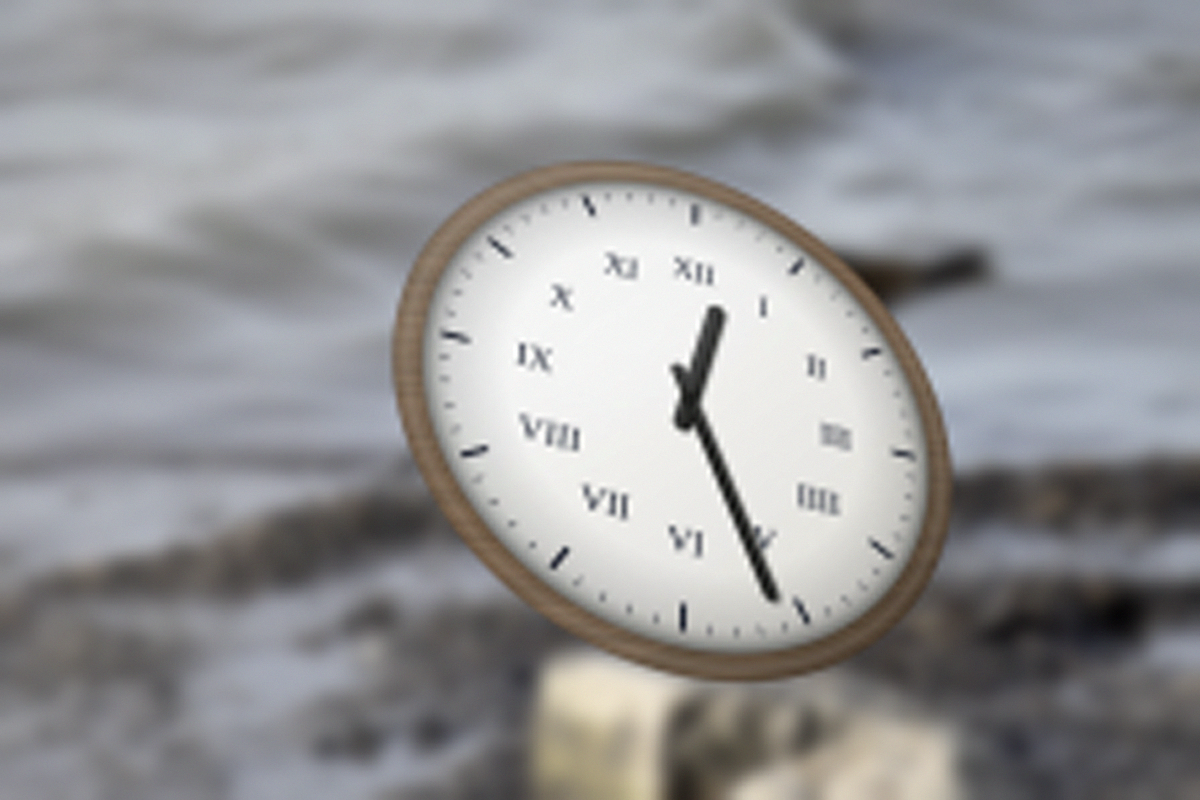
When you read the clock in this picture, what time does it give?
12:26
